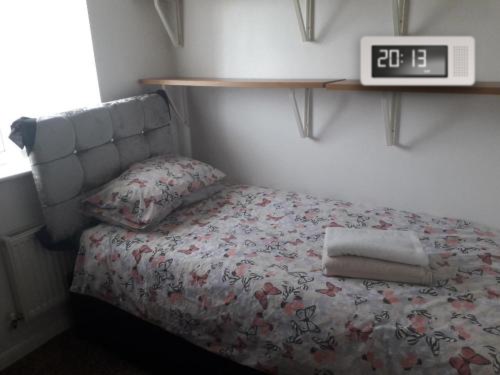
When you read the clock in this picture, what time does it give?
20:13
